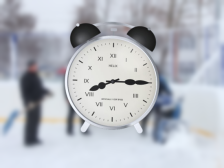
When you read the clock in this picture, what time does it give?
8:15
